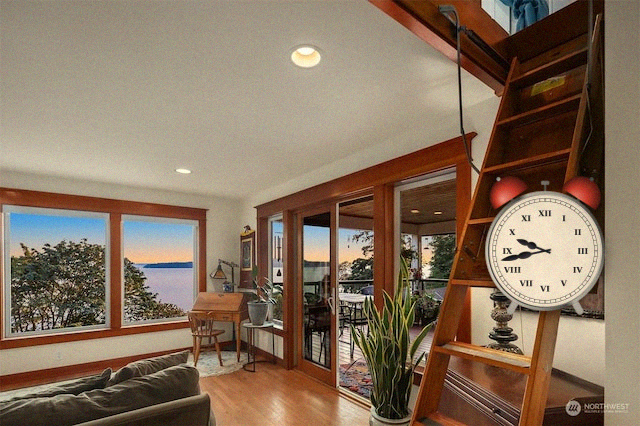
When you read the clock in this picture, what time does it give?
9:43
